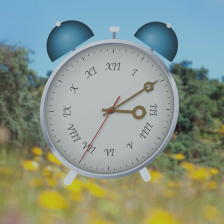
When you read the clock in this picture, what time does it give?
3:09:35
